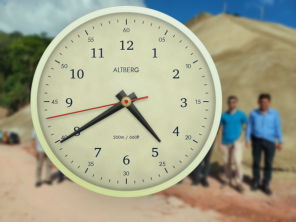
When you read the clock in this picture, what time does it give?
4:39:43
